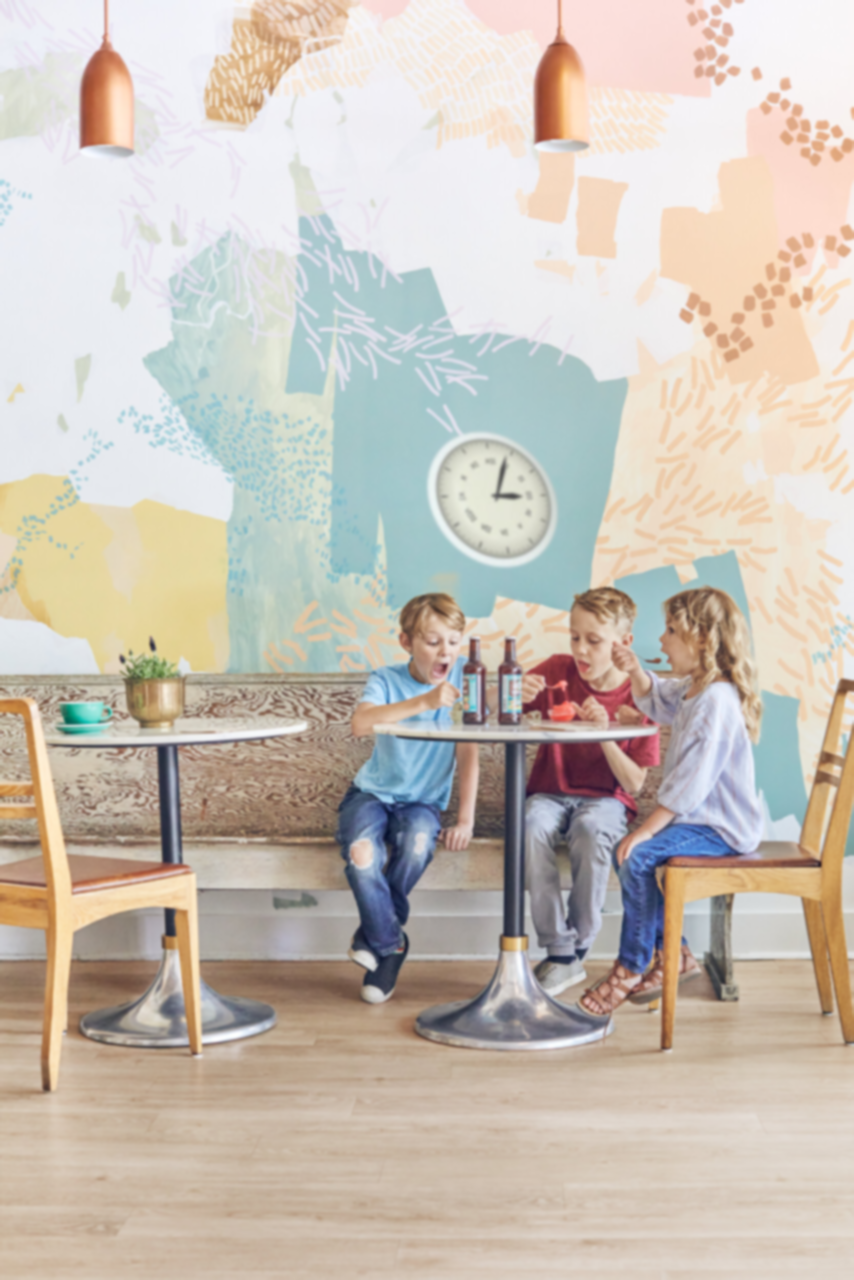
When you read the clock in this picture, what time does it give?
3:04
